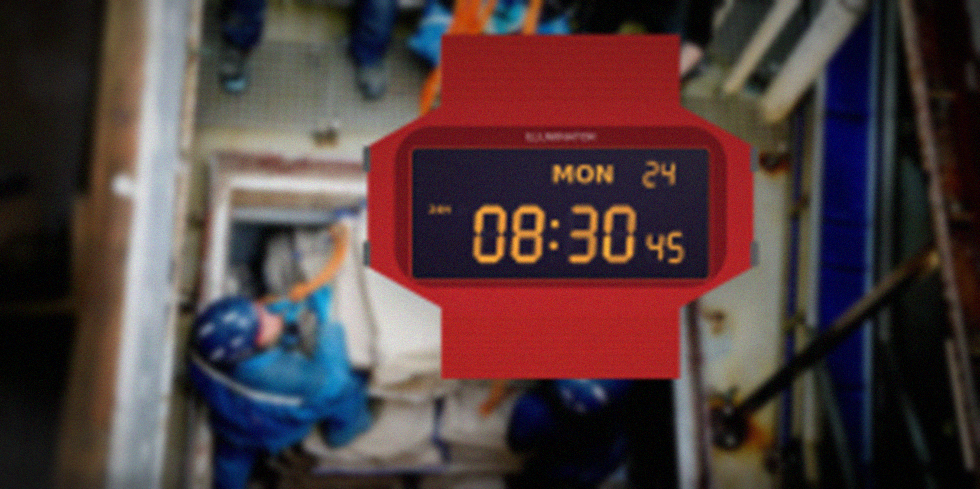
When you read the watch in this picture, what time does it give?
8:30:45
